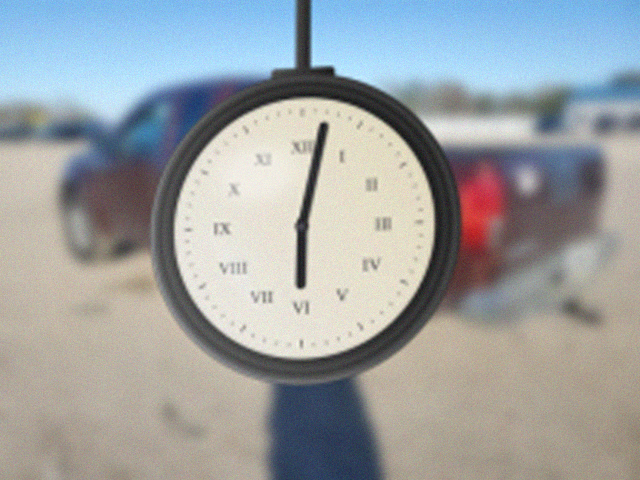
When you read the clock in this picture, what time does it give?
6:02
